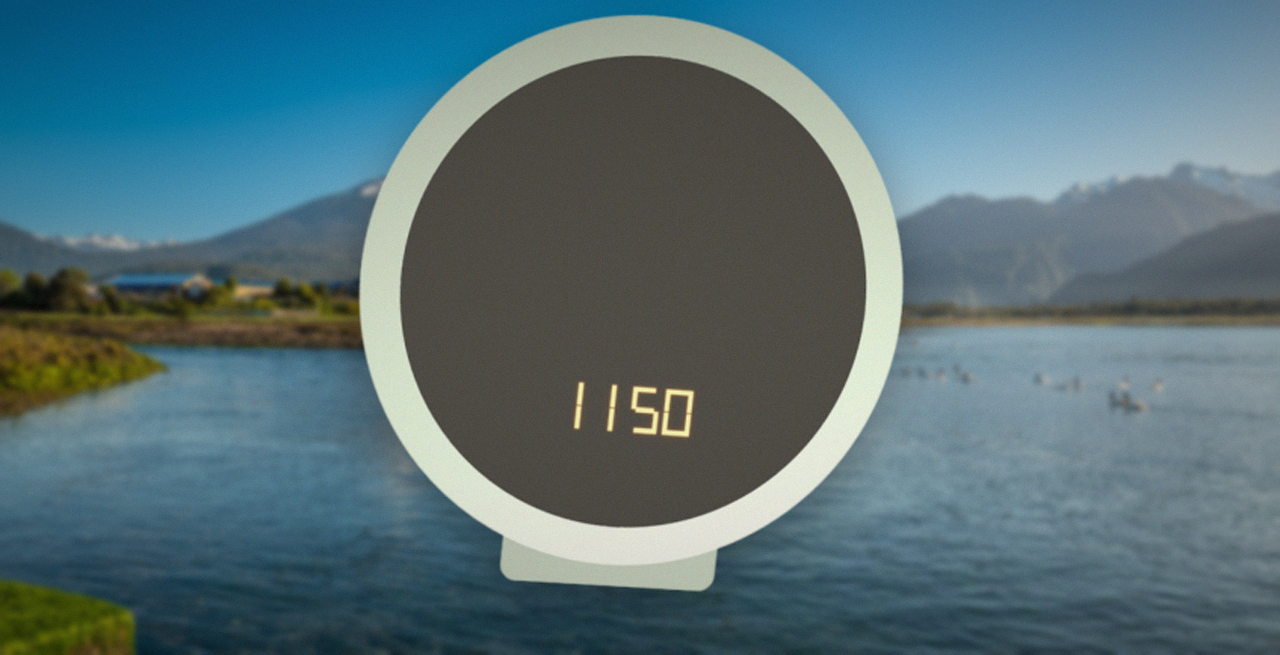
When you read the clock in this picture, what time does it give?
11:50
